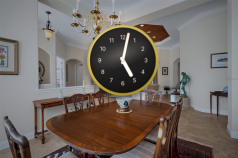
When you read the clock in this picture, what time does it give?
5:02
